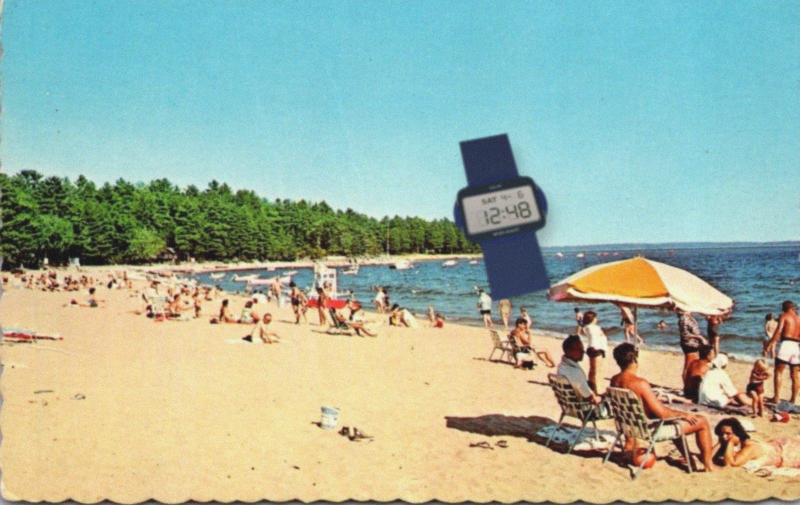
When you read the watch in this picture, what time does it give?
12:48
